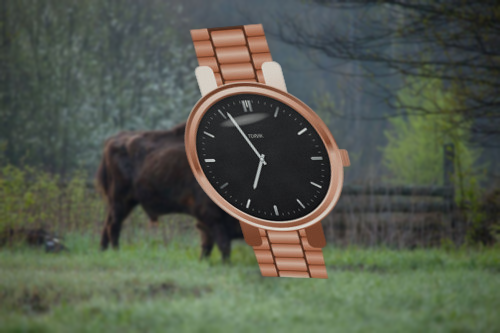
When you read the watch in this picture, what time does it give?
6:56
